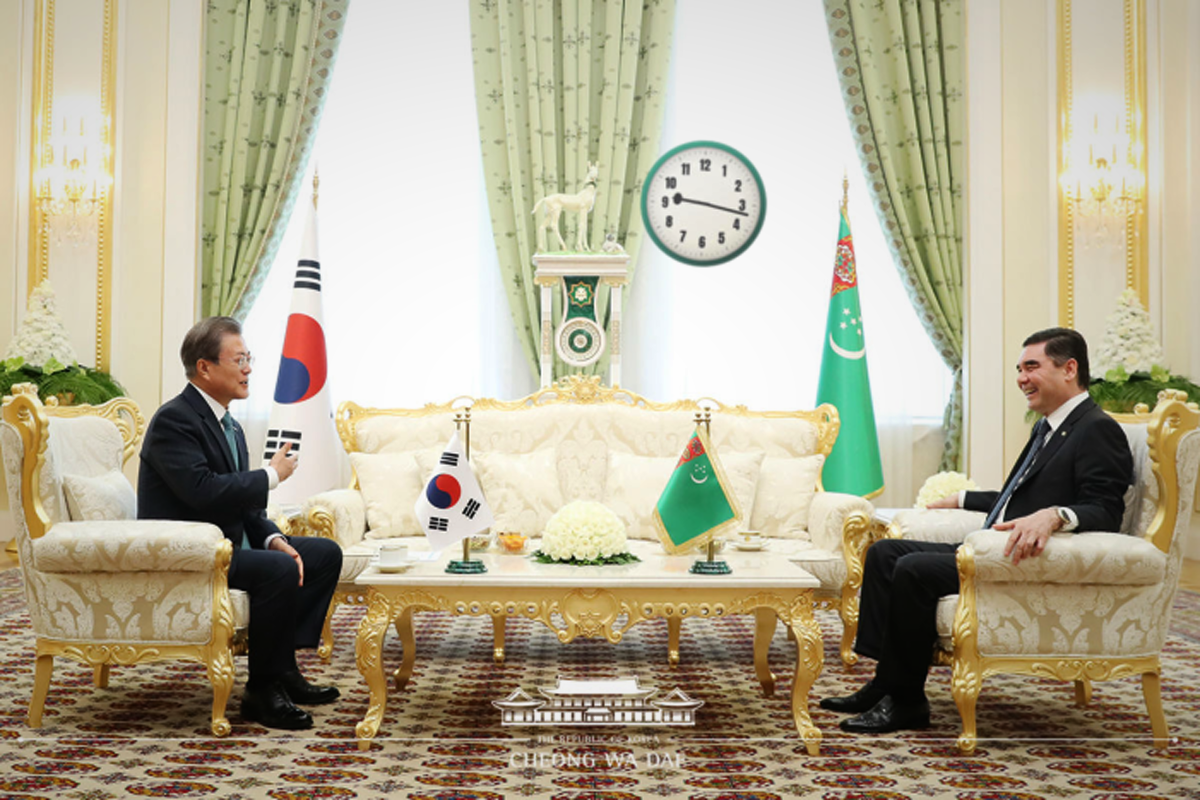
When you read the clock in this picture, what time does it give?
9:17
